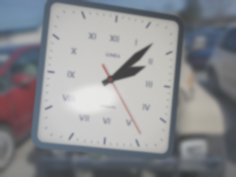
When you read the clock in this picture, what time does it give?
2:07:24
